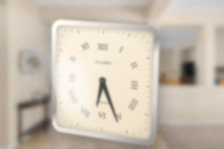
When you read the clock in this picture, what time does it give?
6:26
